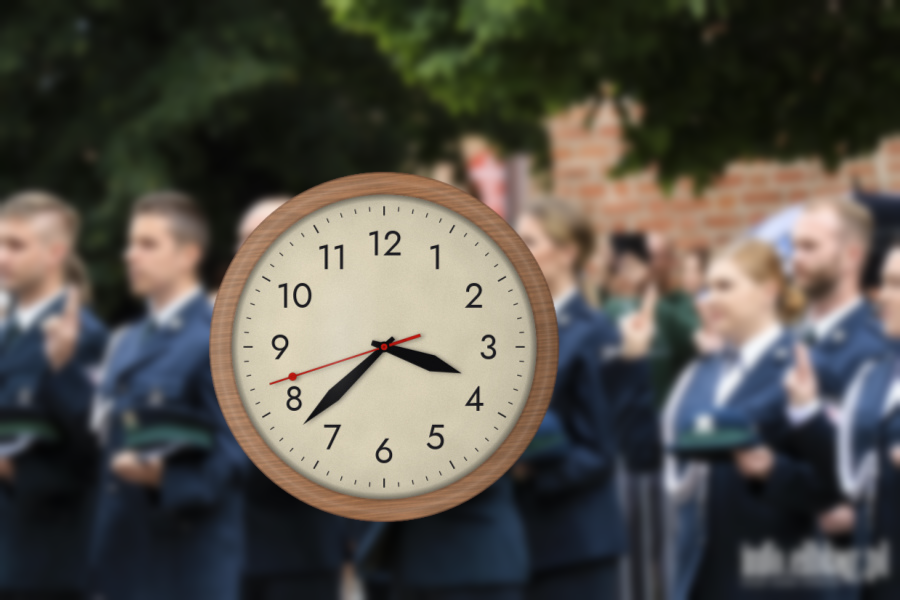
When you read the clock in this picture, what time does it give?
3:37:42
